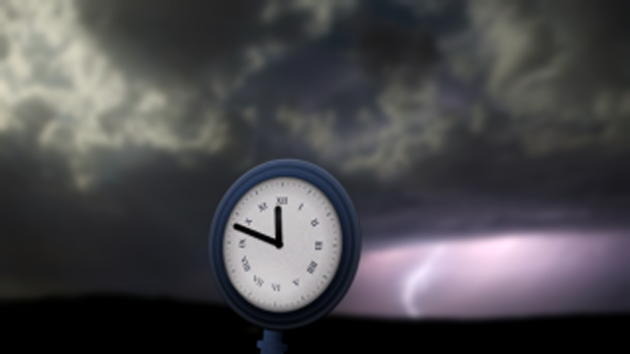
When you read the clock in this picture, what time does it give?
11:48
